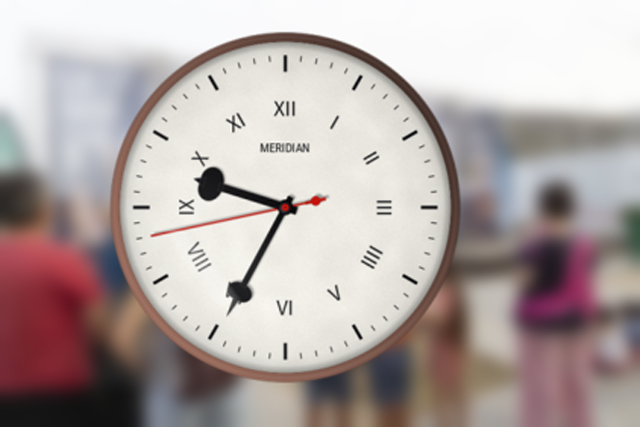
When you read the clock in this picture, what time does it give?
9:34:43
